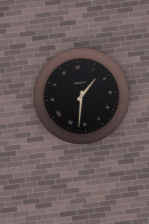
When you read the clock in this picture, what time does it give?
1:32
